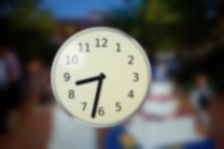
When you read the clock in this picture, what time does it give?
8:32
